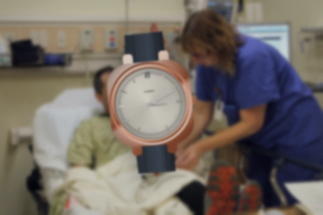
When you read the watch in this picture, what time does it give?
3:11
